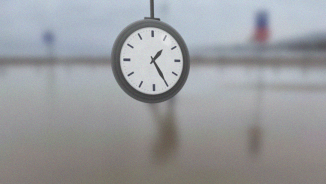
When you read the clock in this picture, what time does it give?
1:25
